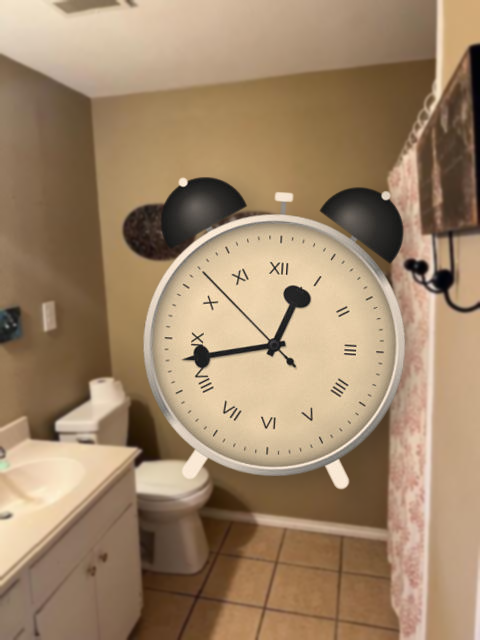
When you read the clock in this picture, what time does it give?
12:42:52
